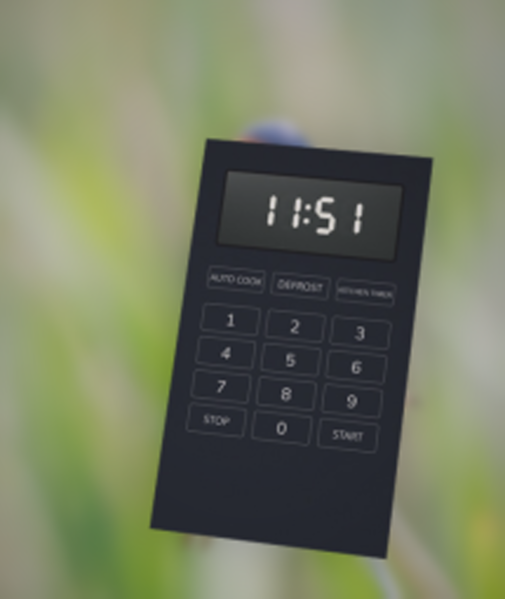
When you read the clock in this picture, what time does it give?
11:51
